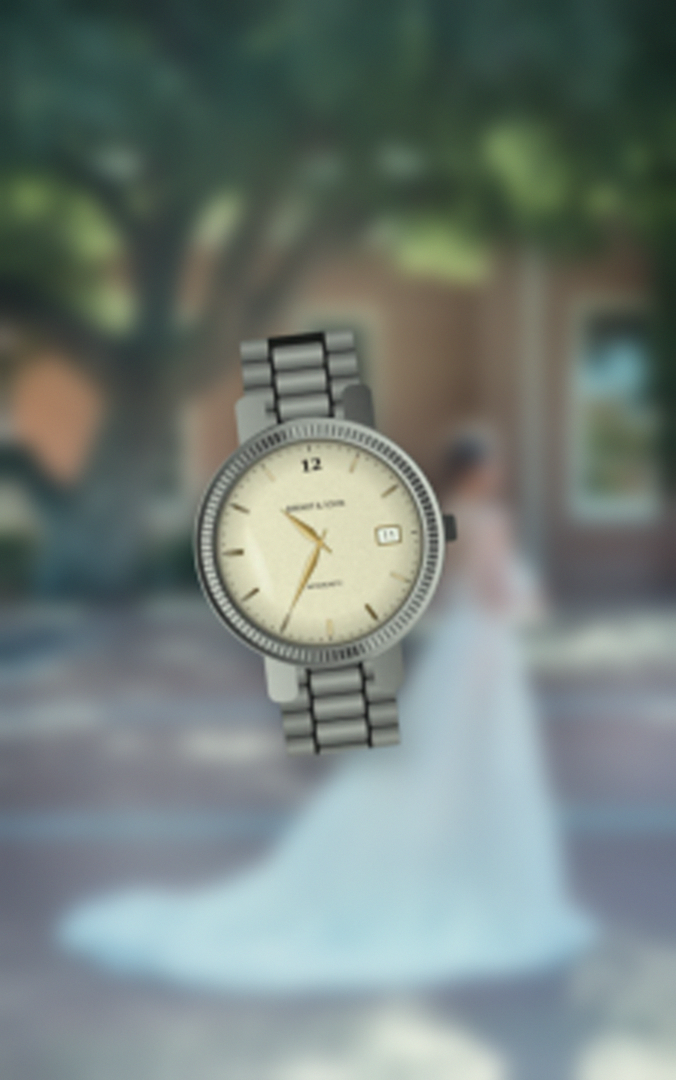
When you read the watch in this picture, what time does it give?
10:35
